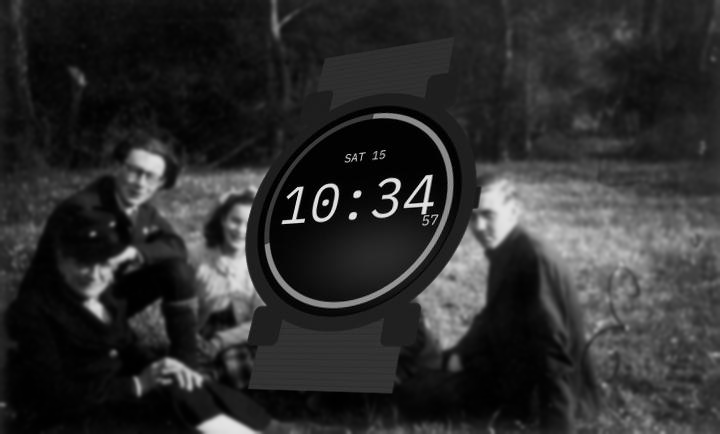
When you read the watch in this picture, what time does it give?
10:34:57
